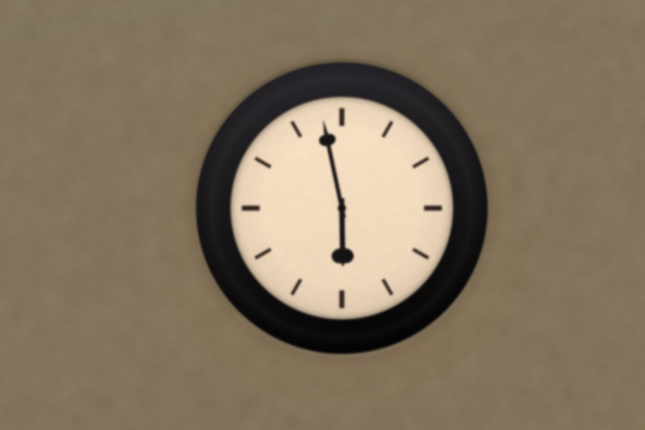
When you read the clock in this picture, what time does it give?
5:58
